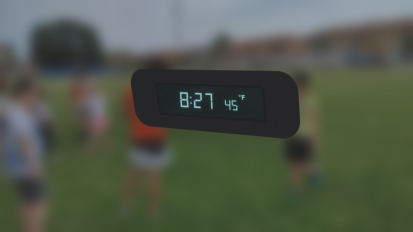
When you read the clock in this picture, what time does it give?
8:27
